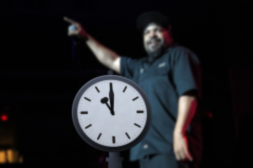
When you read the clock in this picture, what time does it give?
11:00
